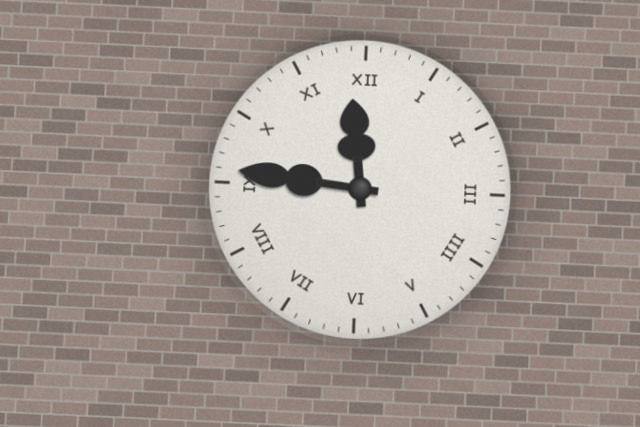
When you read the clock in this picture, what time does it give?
11:46
